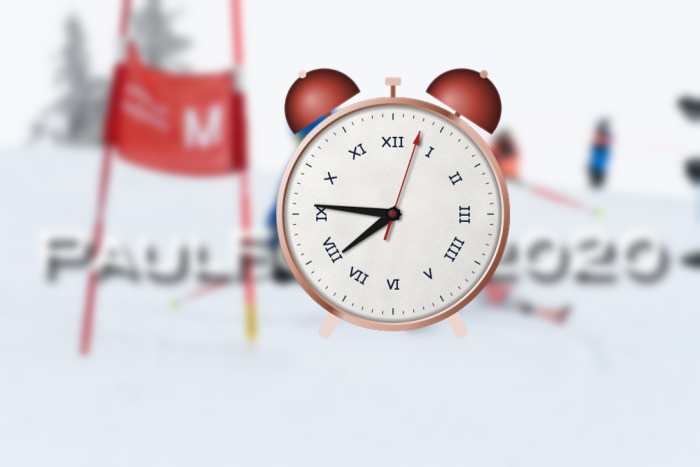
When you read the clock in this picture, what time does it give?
7:46:03
